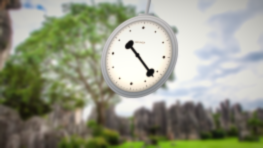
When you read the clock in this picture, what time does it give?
10:22
